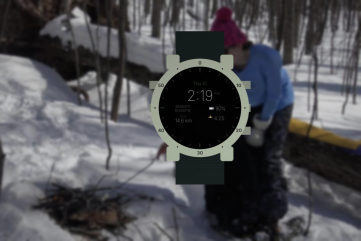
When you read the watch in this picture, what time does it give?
2:19
